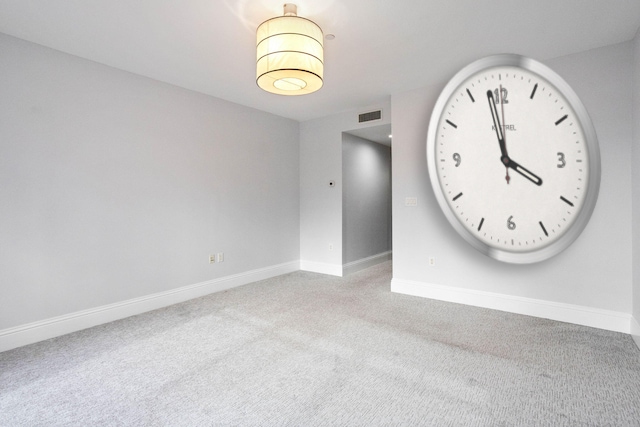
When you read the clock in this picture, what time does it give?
3:58:00
